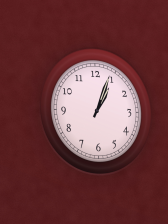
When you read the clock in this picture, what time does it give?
1:04
